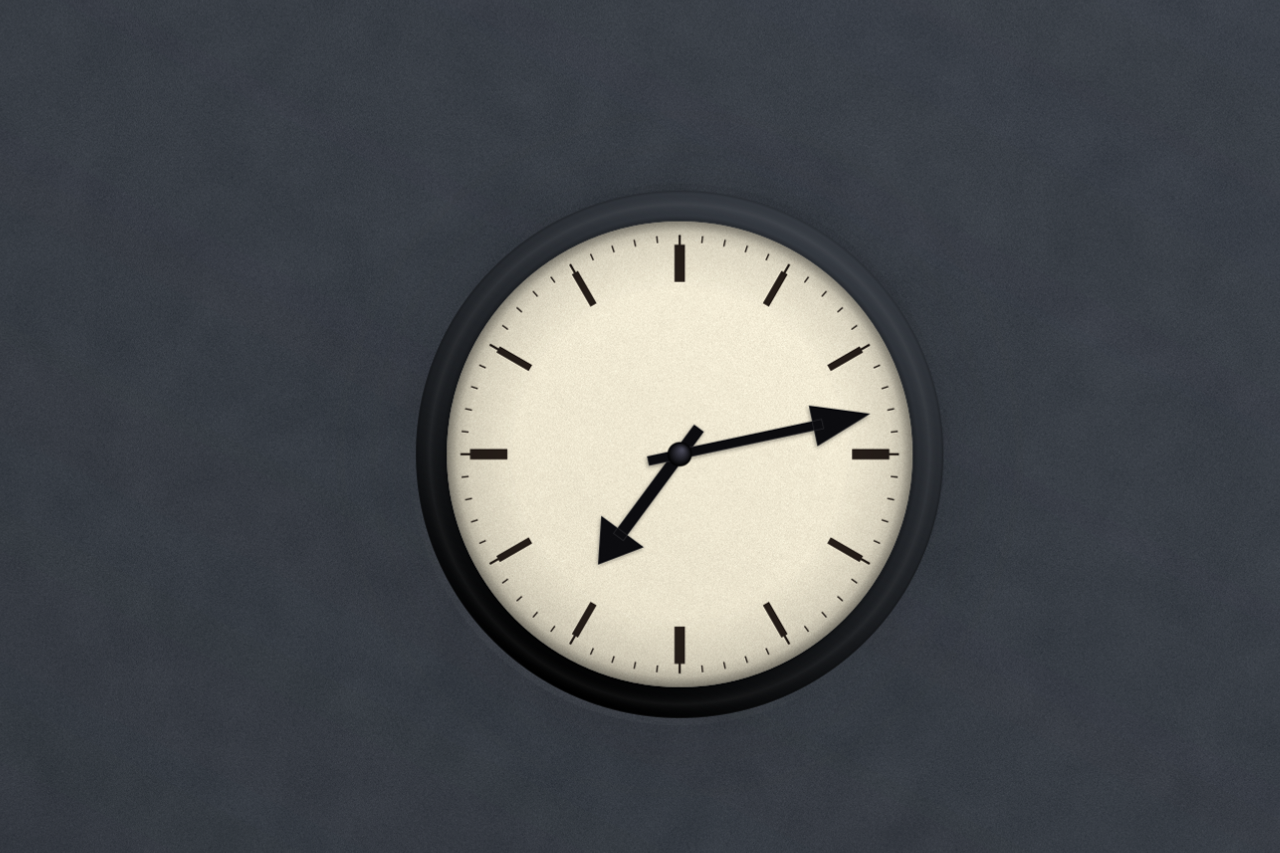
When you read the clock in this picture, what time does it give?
7:13
